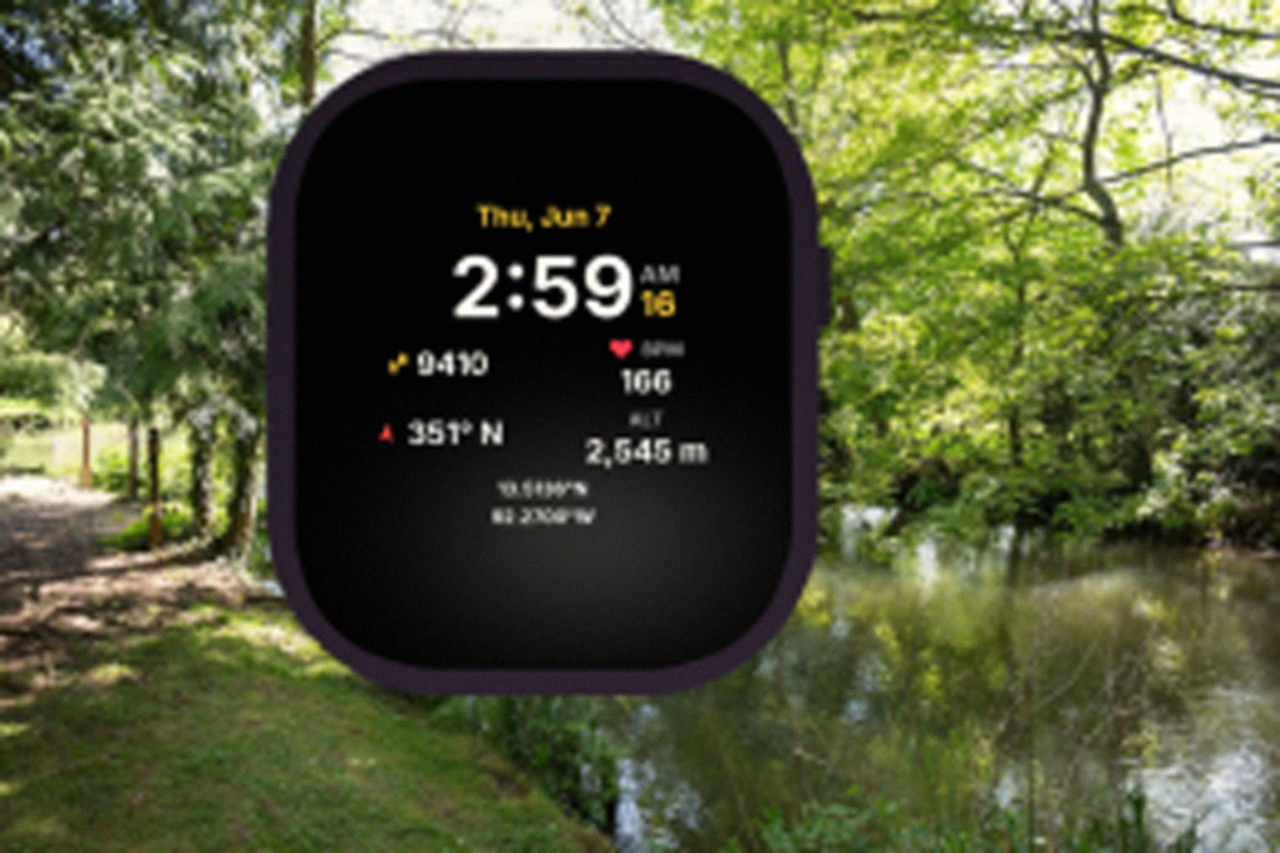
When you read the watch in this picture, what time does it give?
2:59
